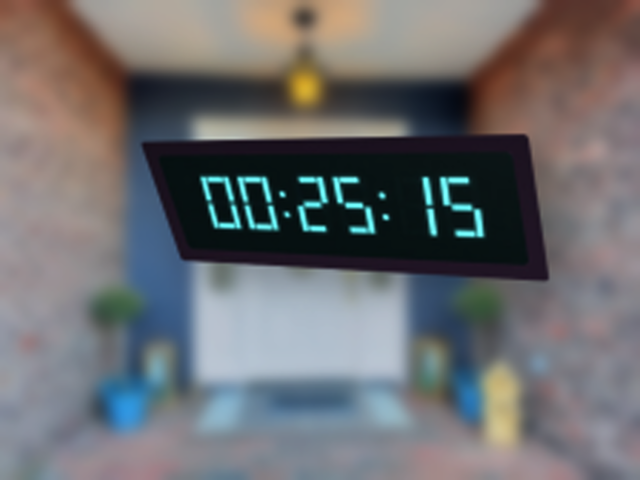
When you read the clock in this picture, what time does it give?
0:25:15
